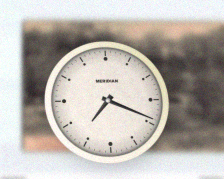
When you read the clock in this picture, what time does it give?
7:19
